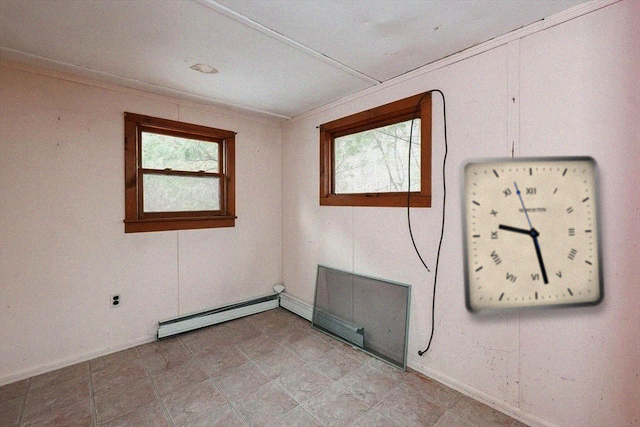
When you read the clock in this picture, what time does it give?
9:27:57
